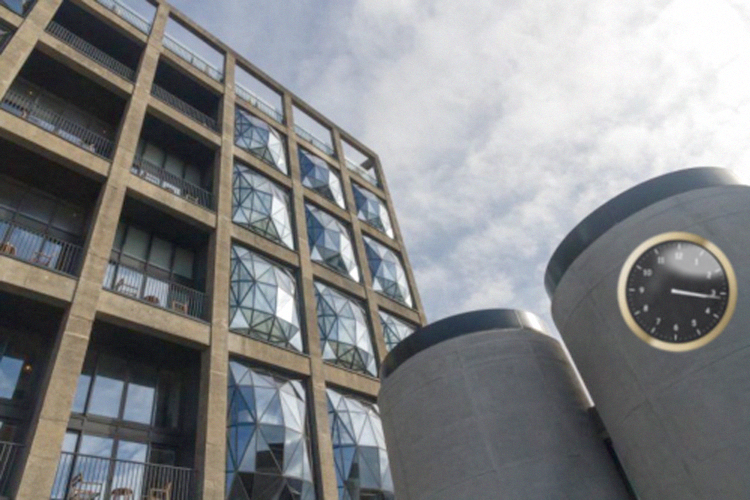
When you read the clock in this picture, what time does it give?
3:16
